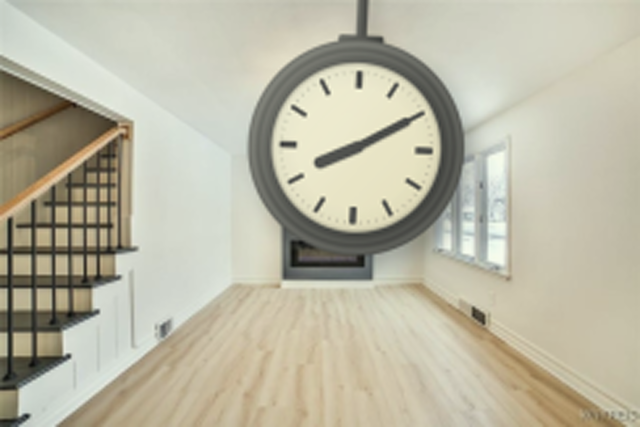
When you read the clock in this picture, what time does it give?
8:10
